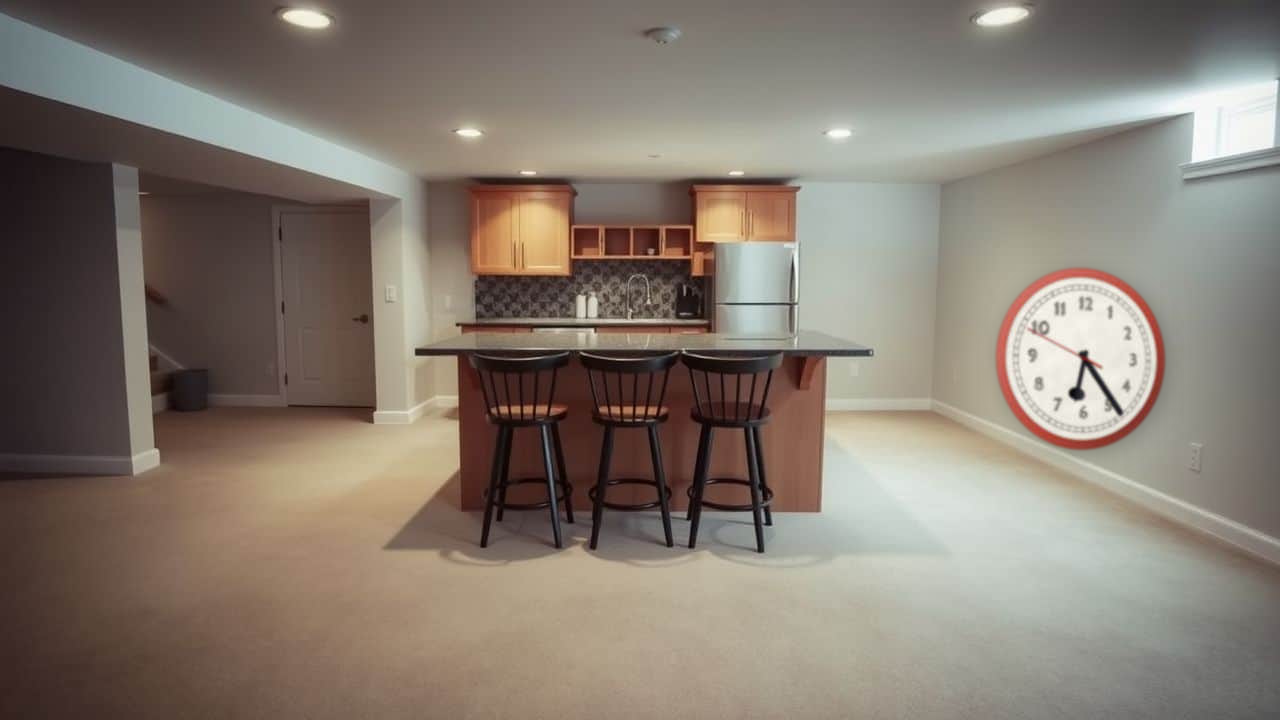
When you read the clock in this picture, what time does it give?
6:23:49
